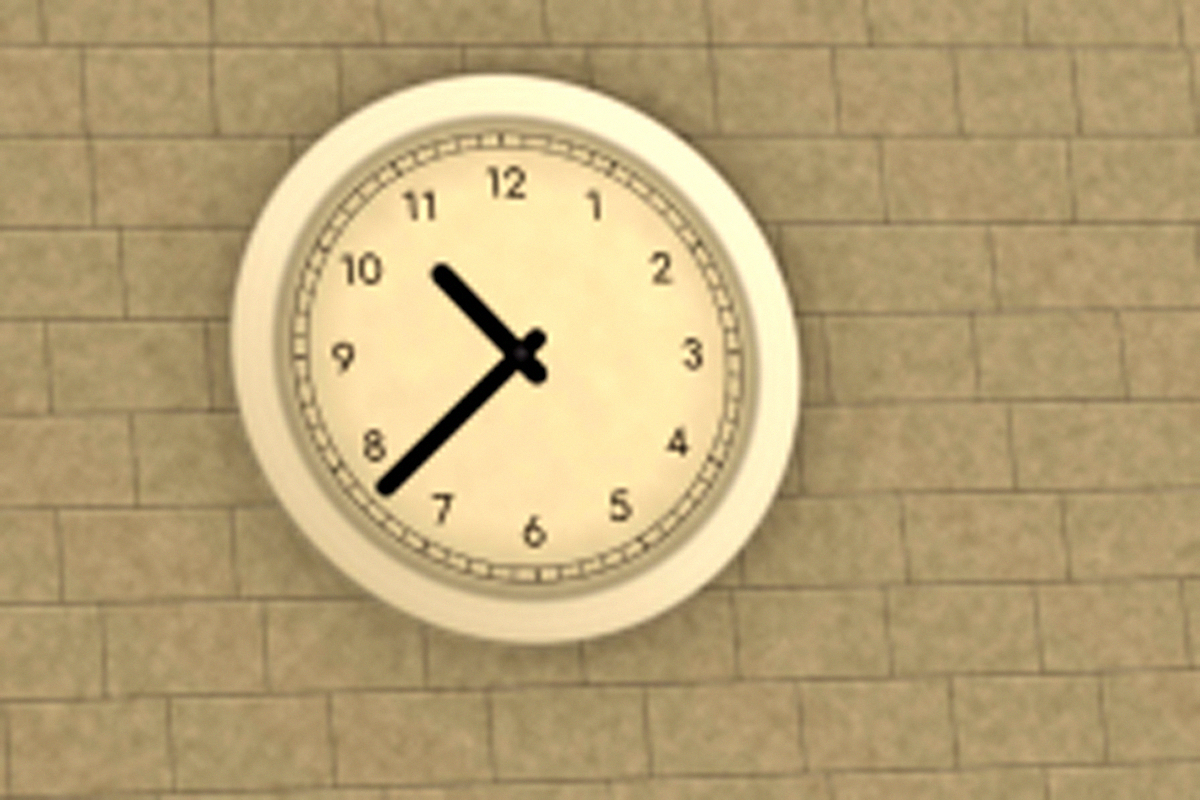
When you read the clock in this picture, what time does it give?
10:38
